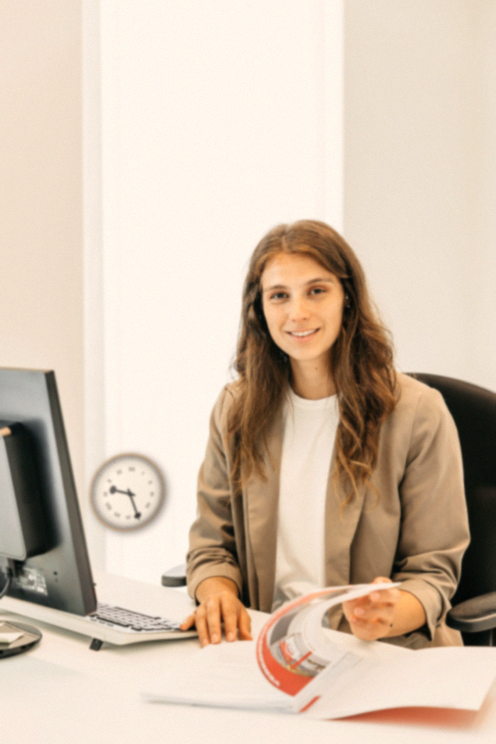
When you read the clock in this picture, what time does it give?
9:26
